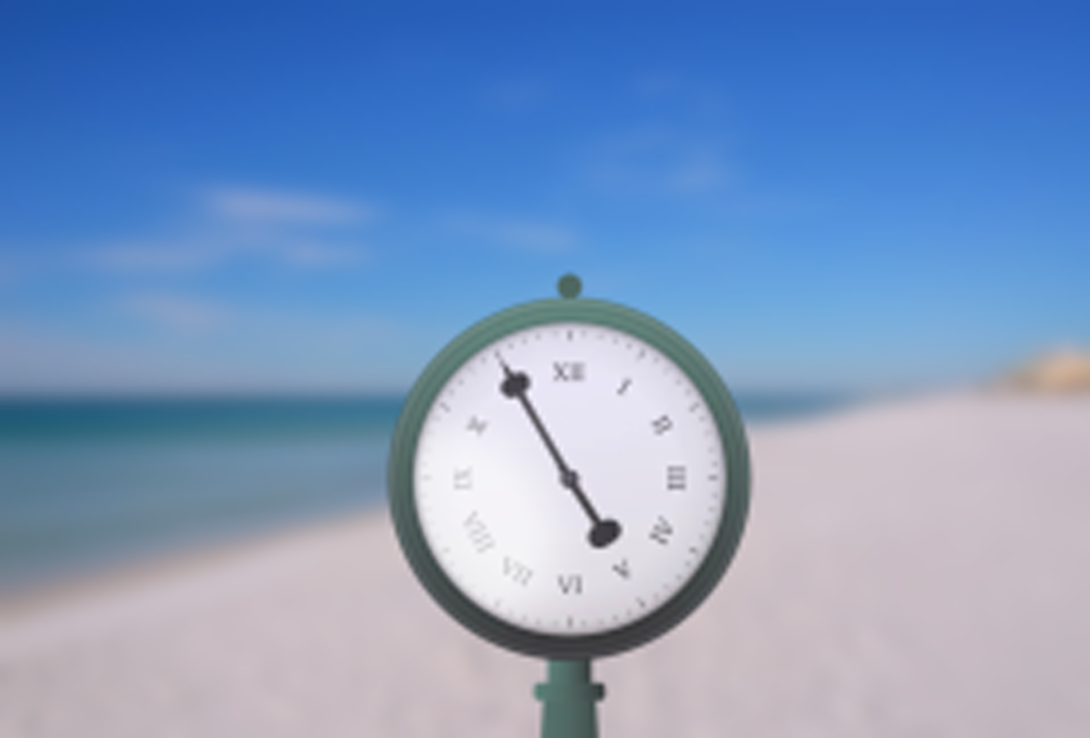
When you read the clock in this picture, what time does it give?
4:55
